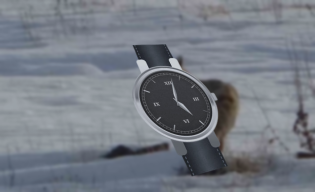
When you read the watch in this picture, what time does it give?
5:02
